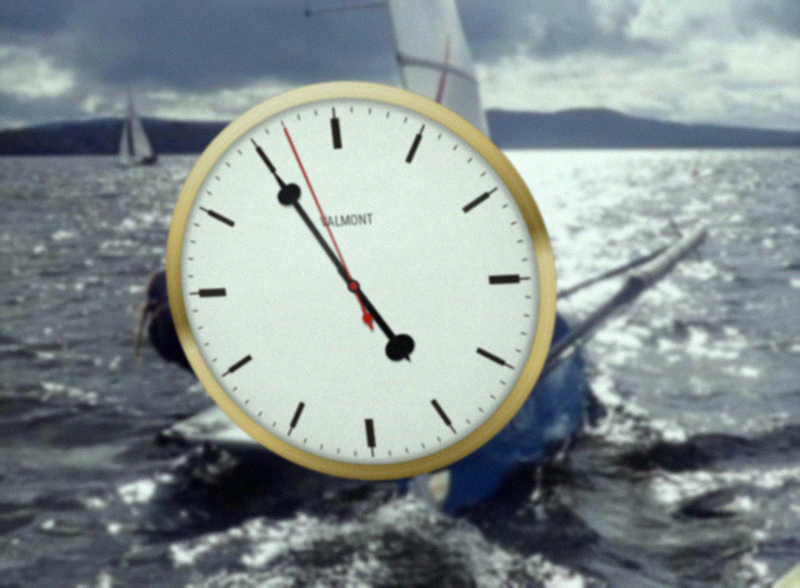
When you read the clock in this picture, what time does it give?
4:54:57
